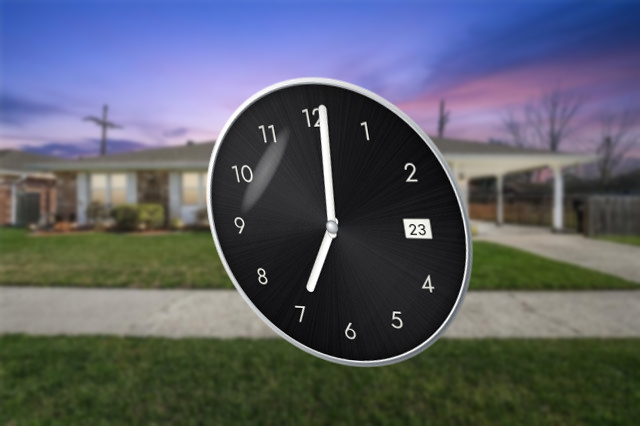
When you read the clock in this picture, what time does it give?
7:01
